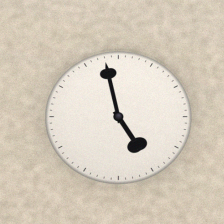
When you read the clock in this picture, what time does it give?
4:58
